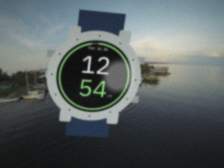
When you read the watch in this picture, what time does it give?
12:54
